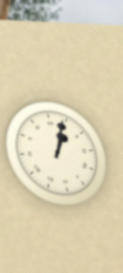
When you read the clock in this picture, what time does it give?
1:04
